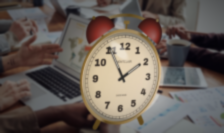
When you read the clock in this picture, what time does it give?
1:55
